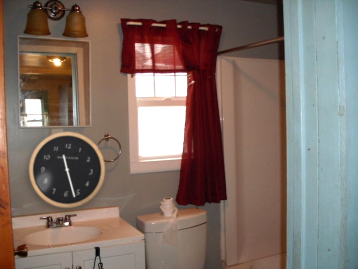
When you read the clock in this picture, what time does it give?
11:27
